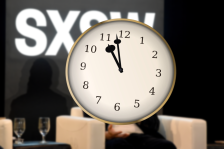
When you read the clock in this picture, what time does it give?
10:58
